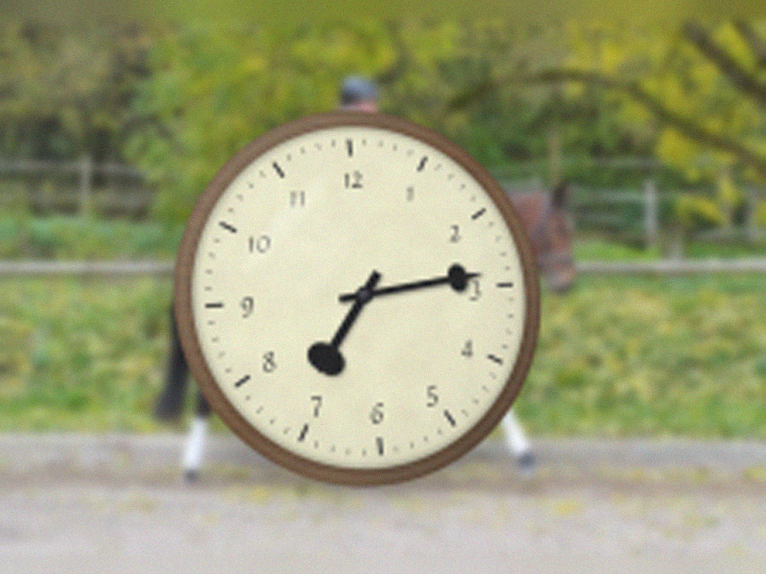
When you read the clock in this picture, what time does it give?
7:14
